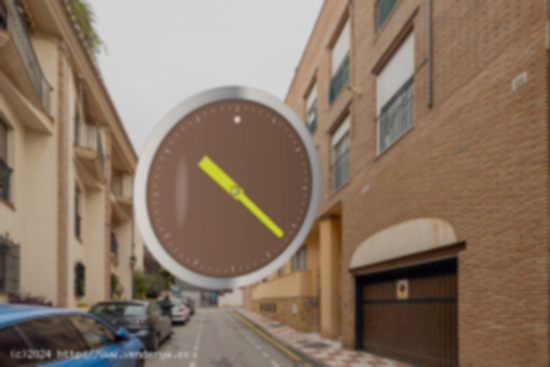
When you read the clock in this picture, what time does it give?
10:22
